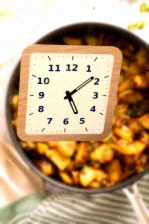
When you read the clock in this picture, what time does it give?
5:08
